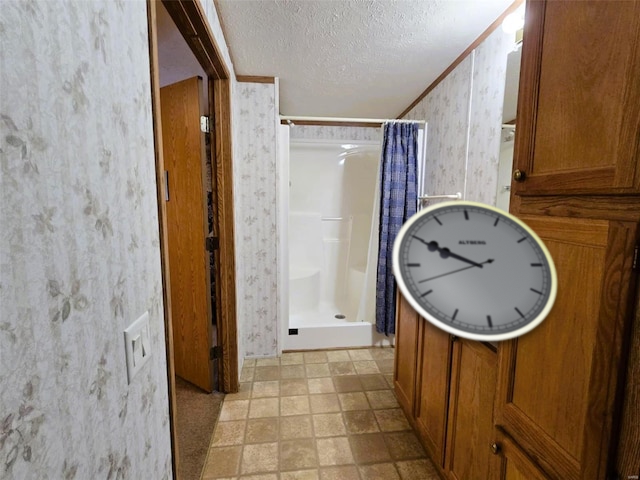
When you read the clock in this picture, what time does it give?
9:49:42
